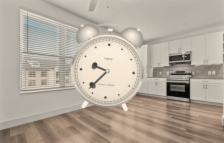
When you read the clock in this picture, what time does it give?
9:37
